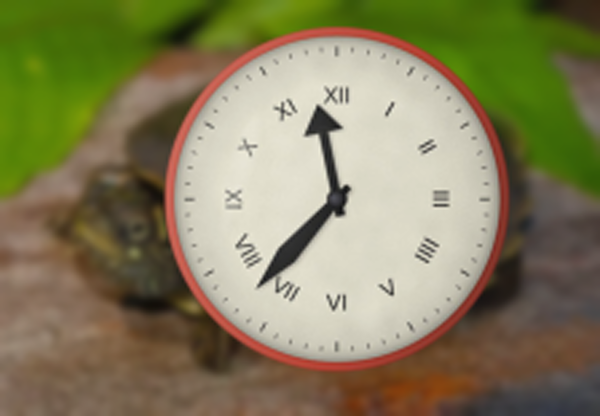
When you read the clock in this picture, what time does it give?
11:37
